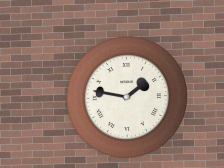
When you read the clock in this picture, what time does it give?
1:47
